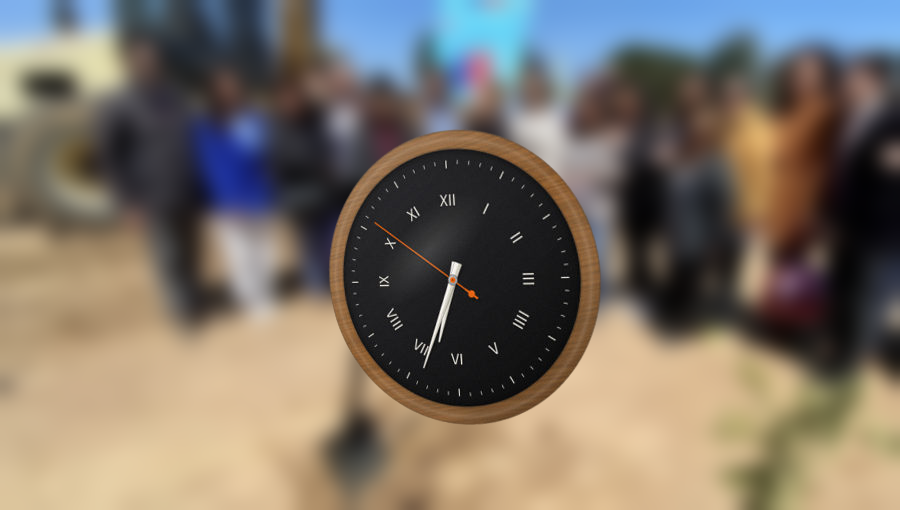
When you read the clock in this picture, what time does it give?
6:33:51
